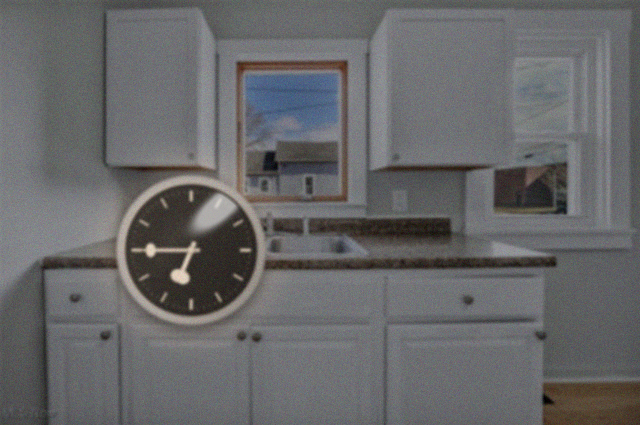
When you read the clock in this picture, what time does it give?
6:45
